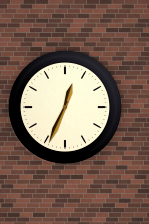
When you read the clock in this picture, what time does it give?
12:34
